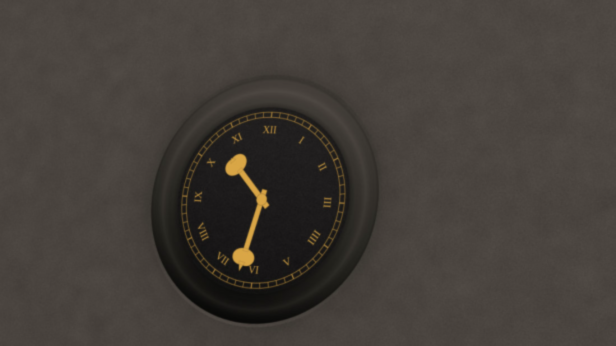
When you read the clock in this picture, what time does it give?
10:32
